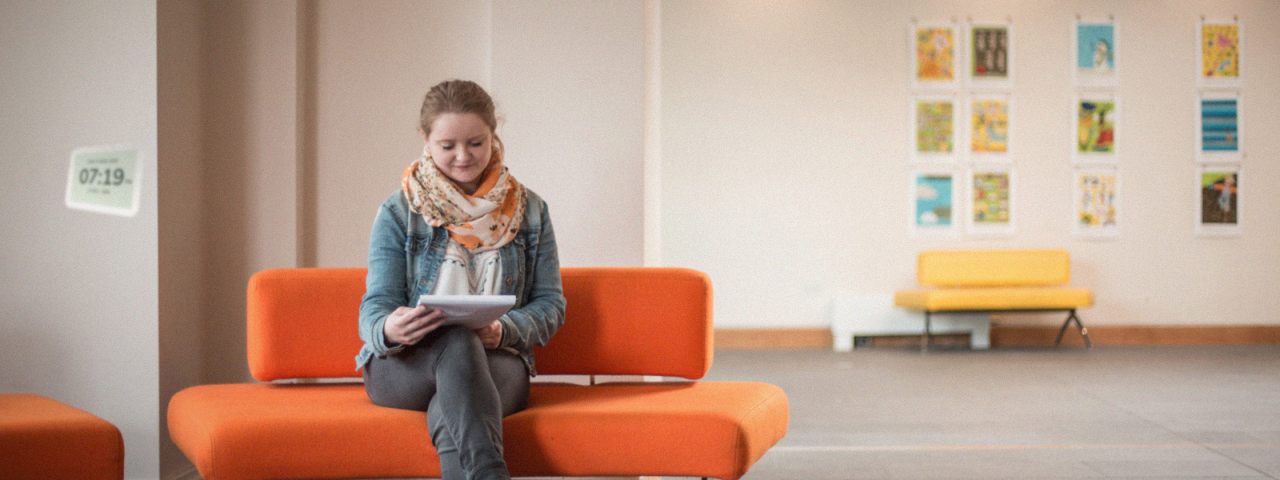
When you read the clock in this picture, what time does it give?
7:19
